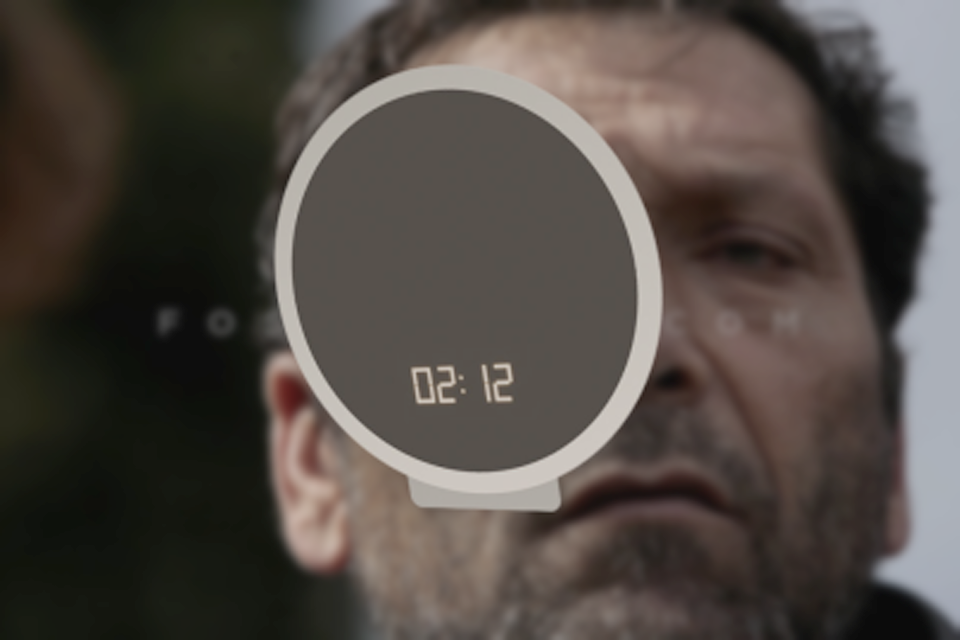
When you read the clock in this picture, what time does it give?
2:12
